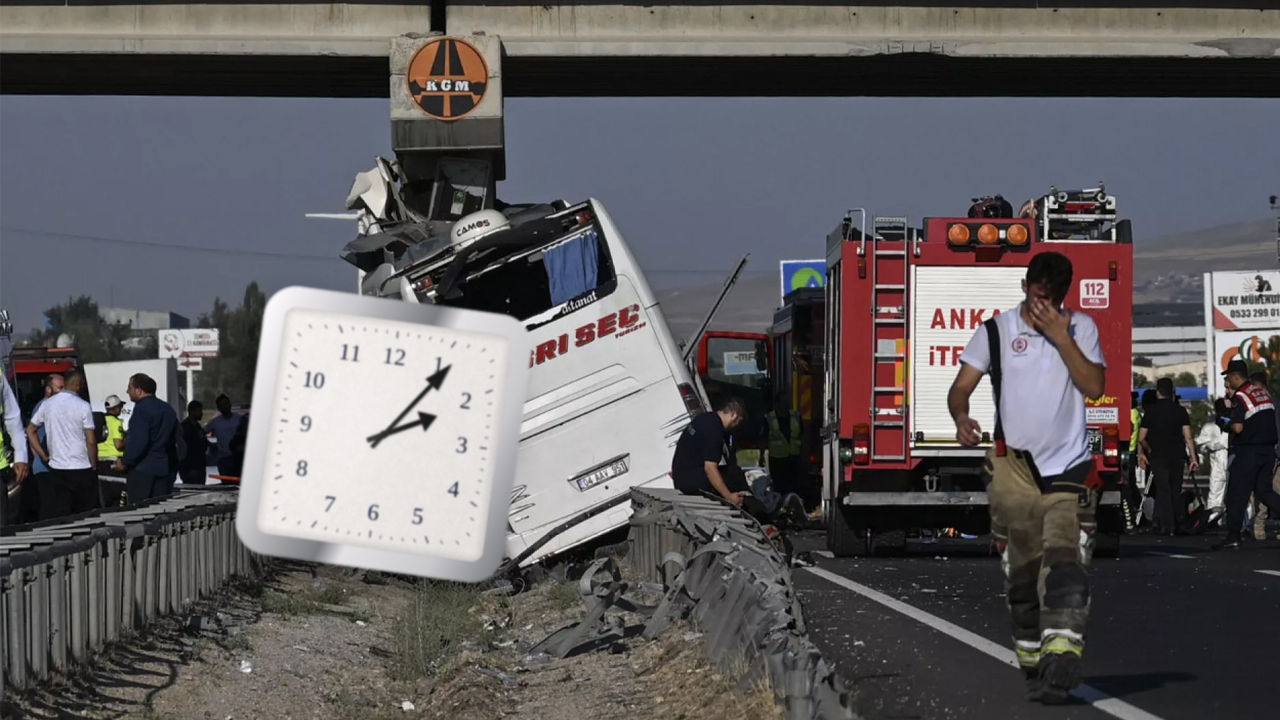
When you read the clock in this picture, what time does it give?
2:06
